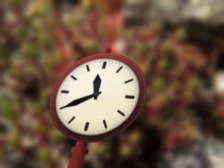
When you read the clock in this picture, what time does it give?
11:40
